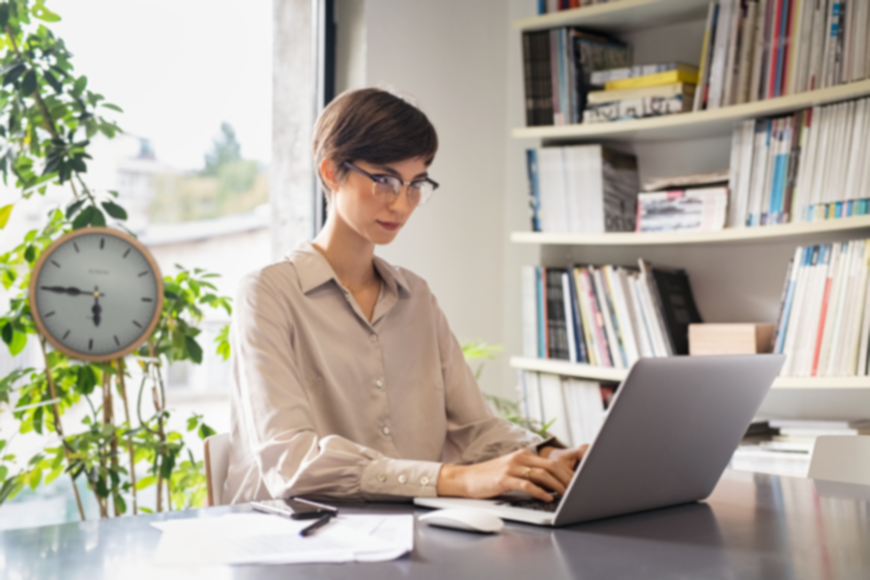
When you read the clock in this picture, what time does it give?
5:45
